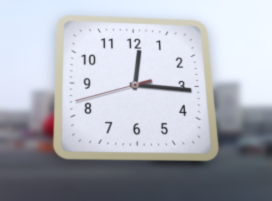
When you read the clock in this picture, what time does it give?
12:15:42
